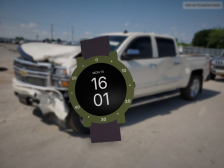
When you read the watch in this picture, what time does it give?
16:01
